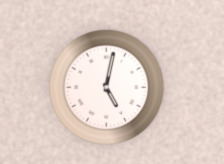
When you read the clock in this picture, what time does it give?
5:02
